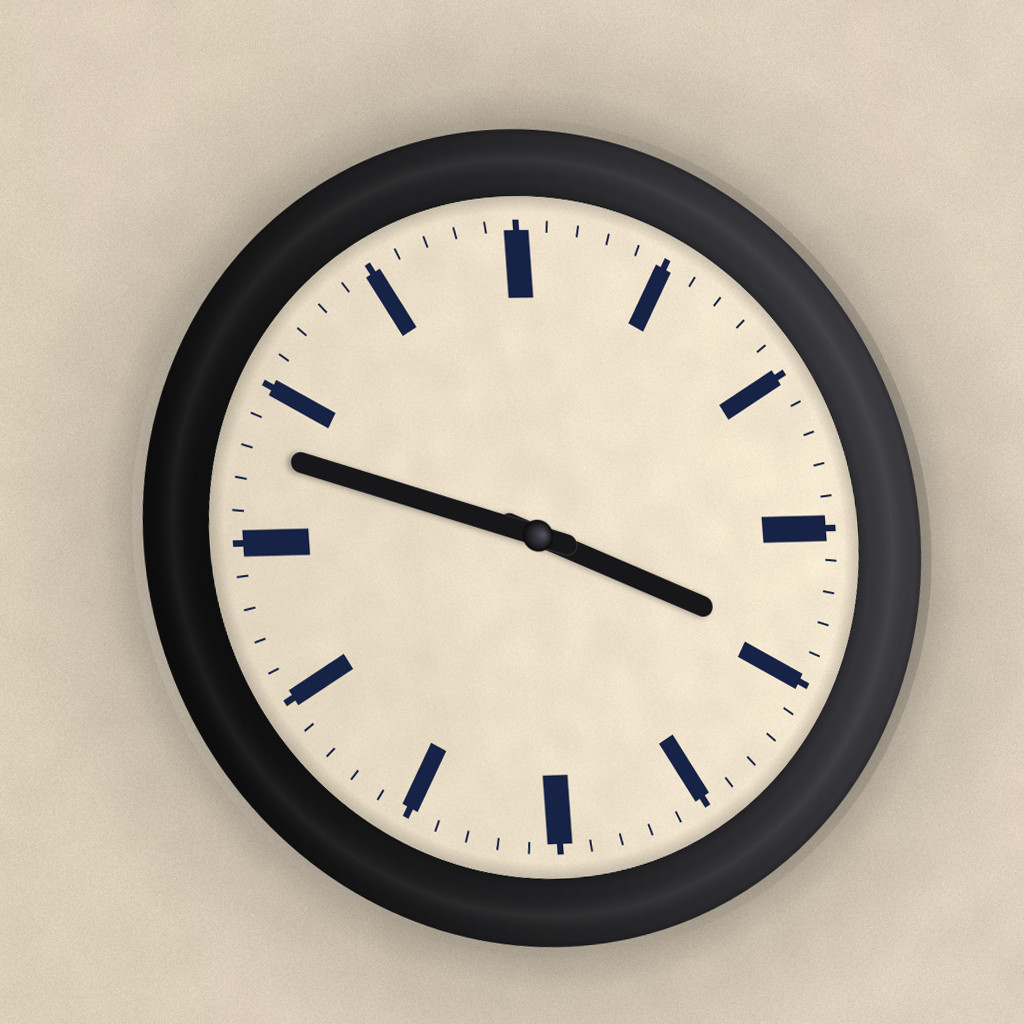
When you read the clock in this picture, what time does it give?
3:48
